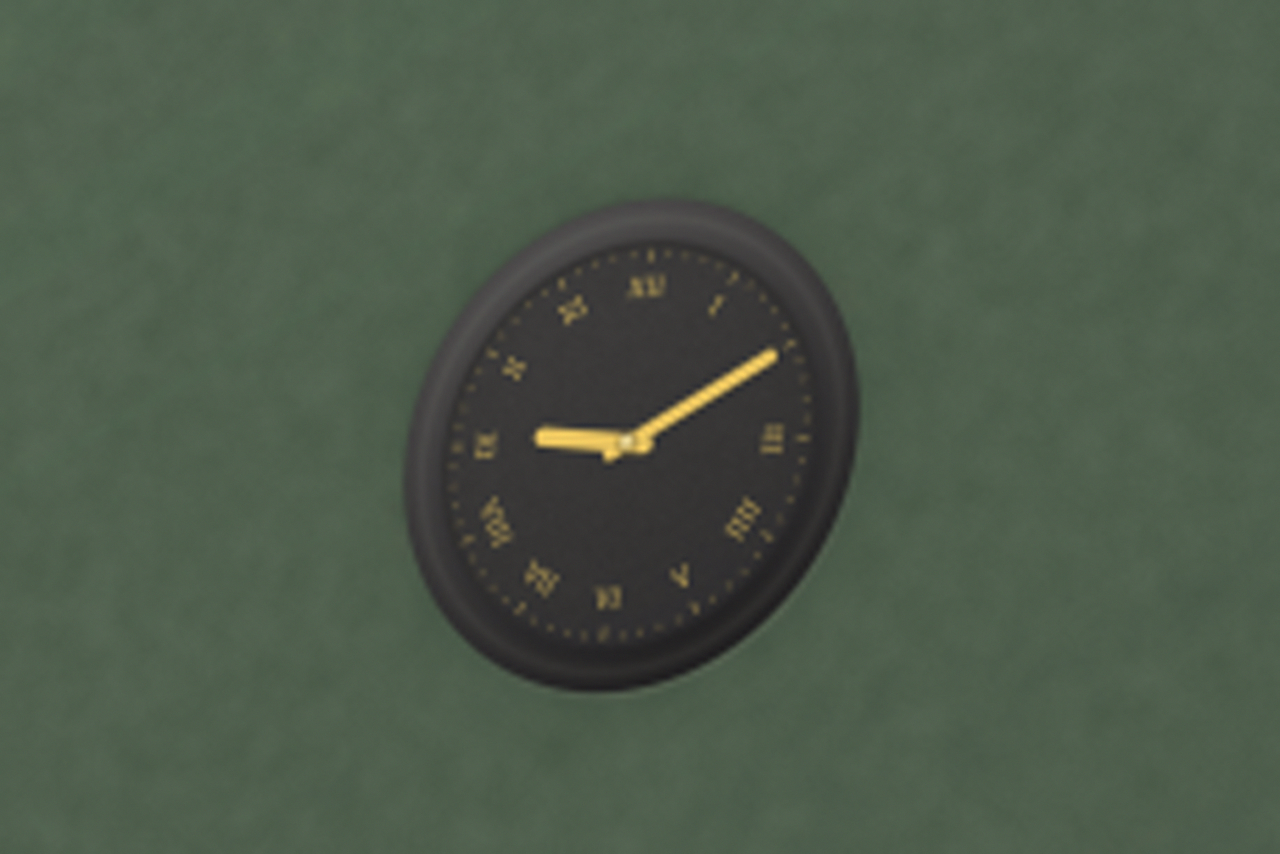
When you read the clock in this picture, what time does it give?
9:10
